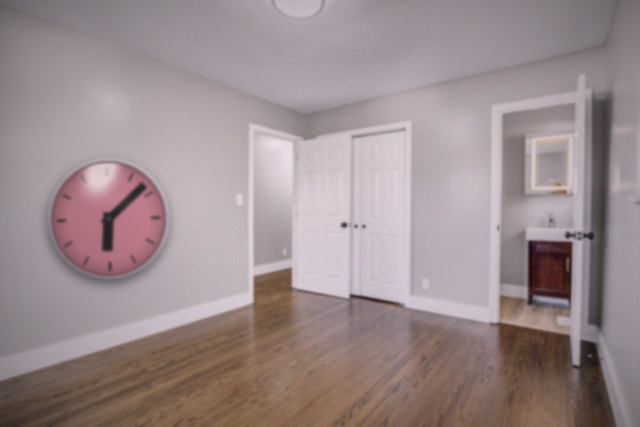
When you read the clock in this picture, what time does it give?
6:08
